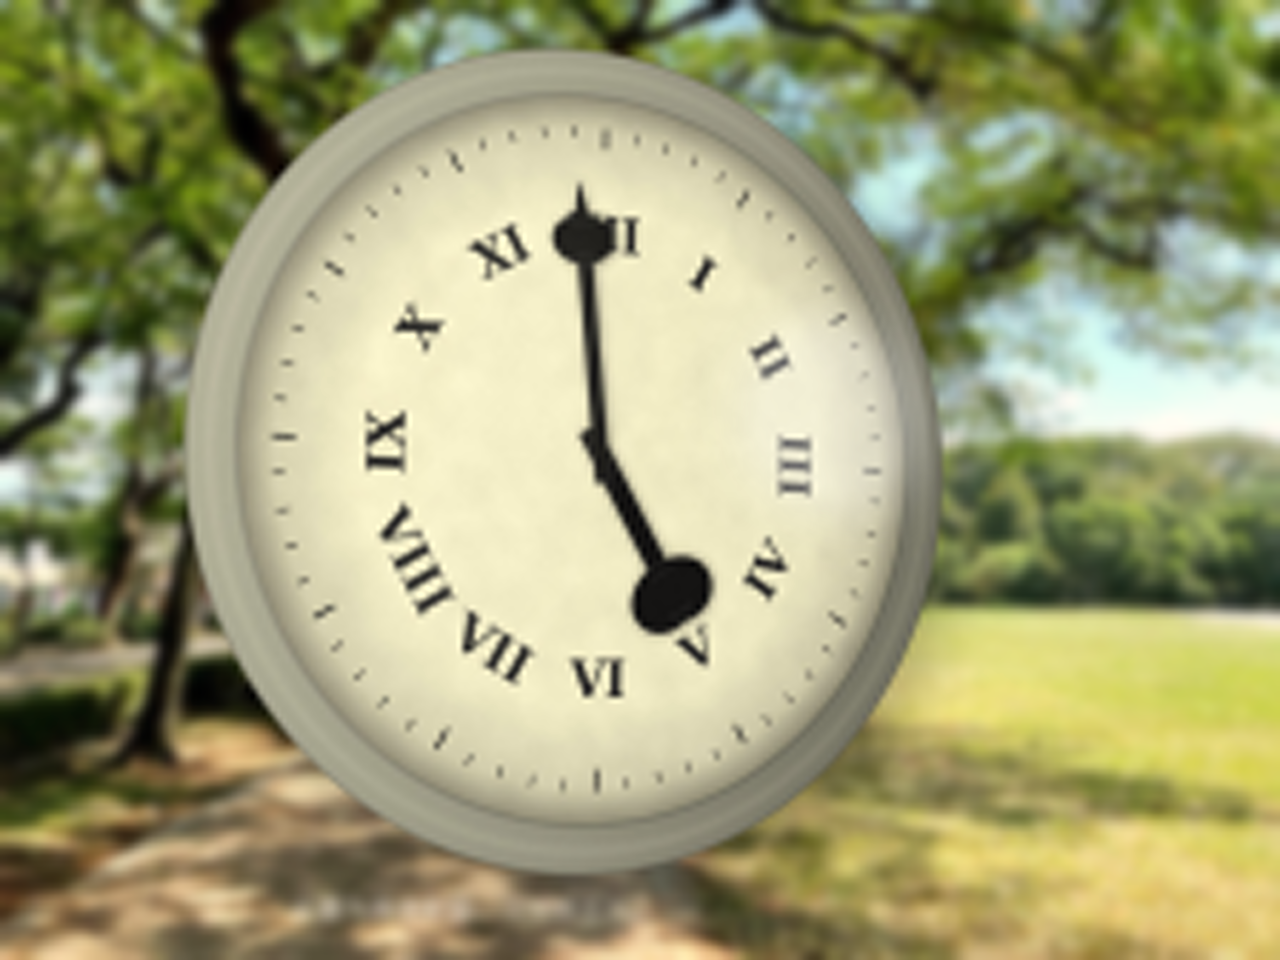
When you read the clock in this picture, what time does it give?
4:59
